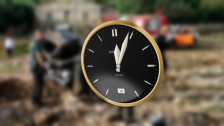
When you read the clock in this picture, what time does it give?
12:04
